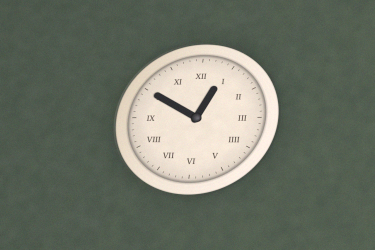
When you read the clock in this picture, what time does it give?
12:50
